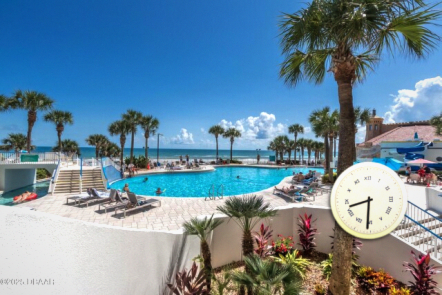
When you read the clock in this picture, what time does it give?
8:31
